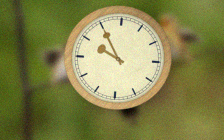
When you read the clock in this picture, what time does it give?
9:55
